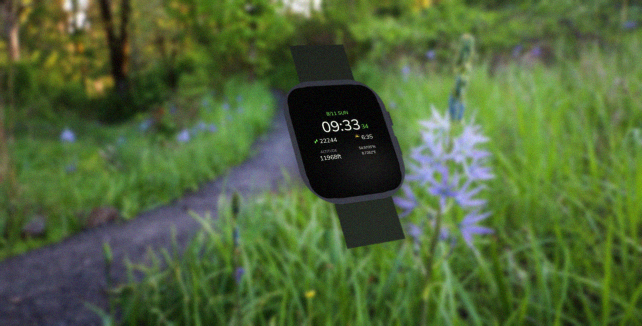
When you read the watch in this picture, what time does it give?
9:33
